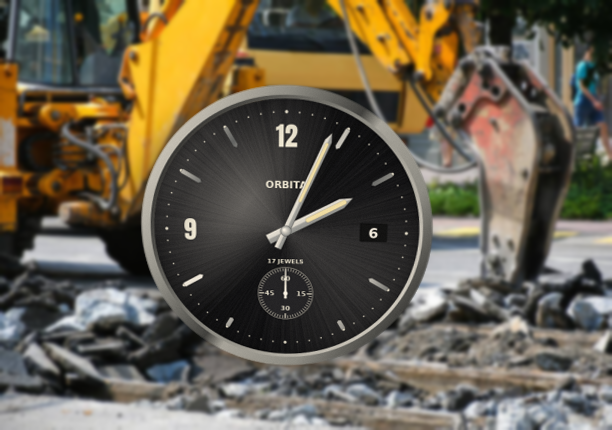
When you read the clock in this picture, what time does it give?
2:04
